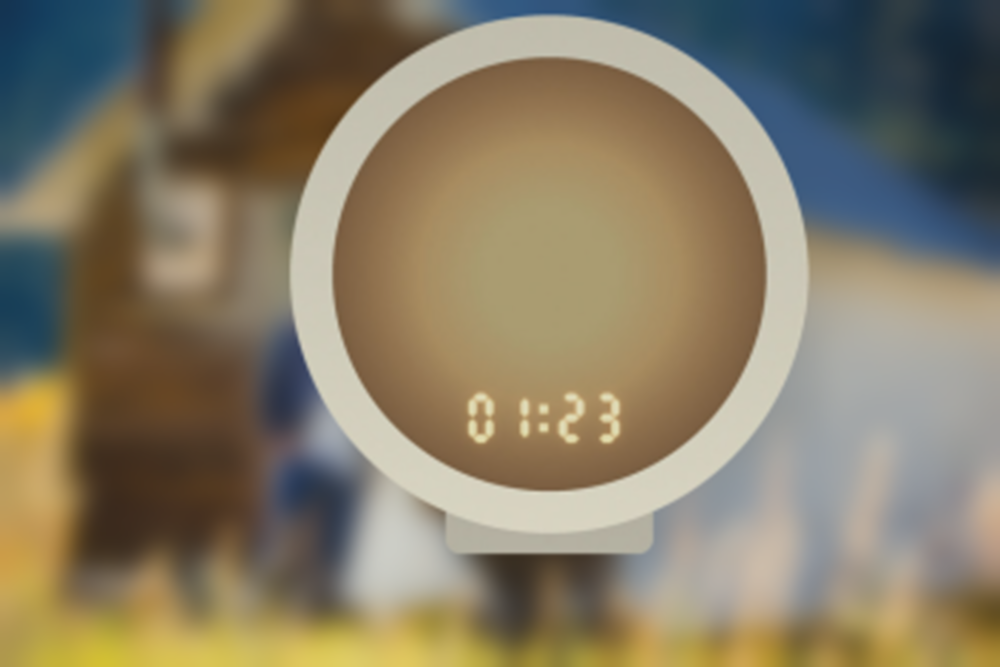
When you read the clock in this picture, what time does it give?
1:23
